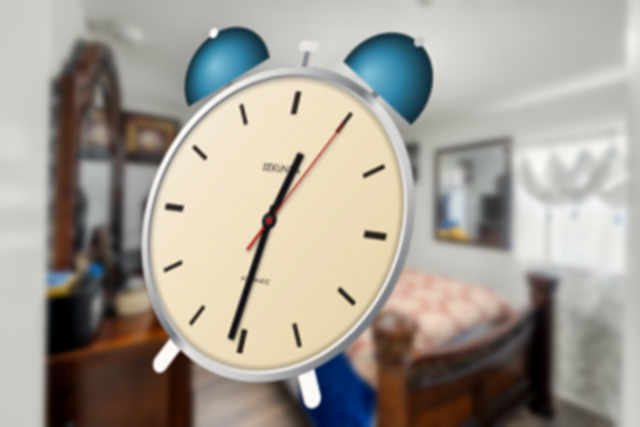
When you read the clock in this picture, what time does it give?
12:31:05
